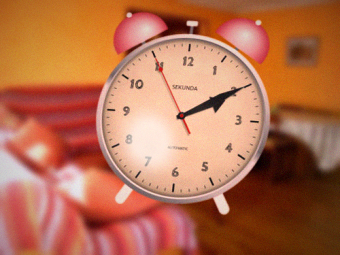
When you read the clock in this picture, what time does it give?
2:09:55
